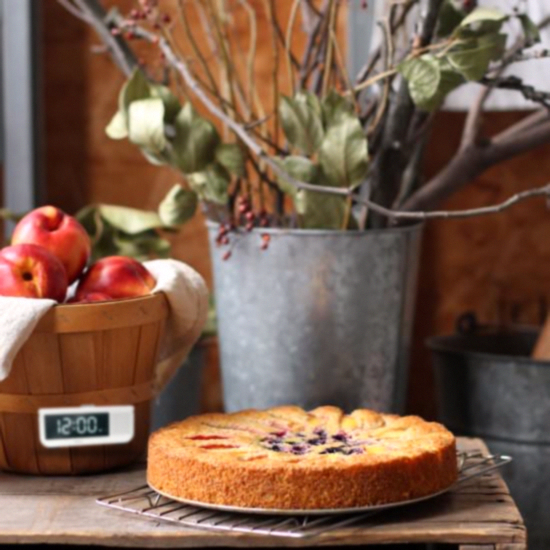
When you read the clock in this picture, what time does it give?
12:00
